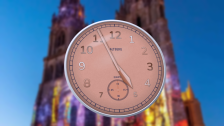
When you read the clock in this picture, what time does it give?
4:56
